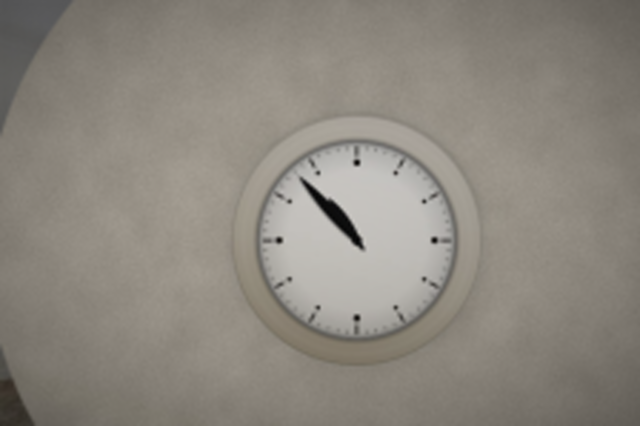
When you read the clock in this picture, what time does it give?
10:53
